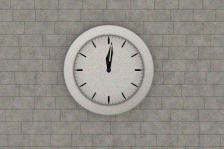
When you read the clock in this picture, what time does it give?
12:01
